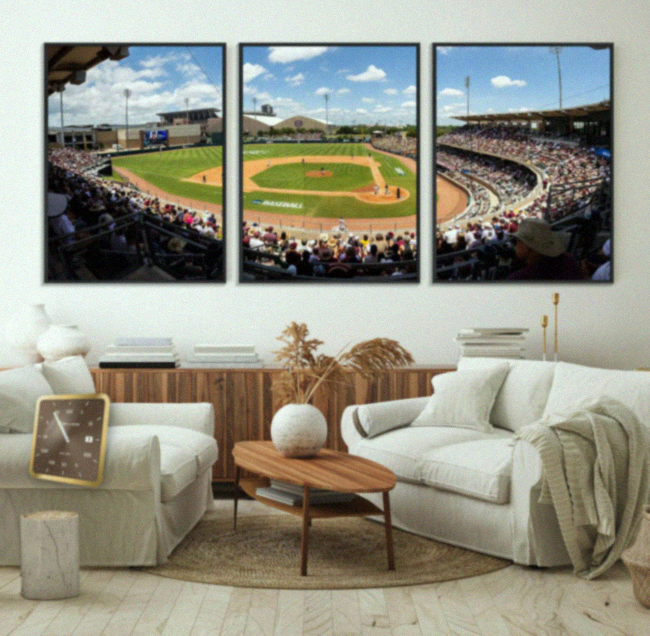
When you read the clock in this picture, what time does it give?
10:54
